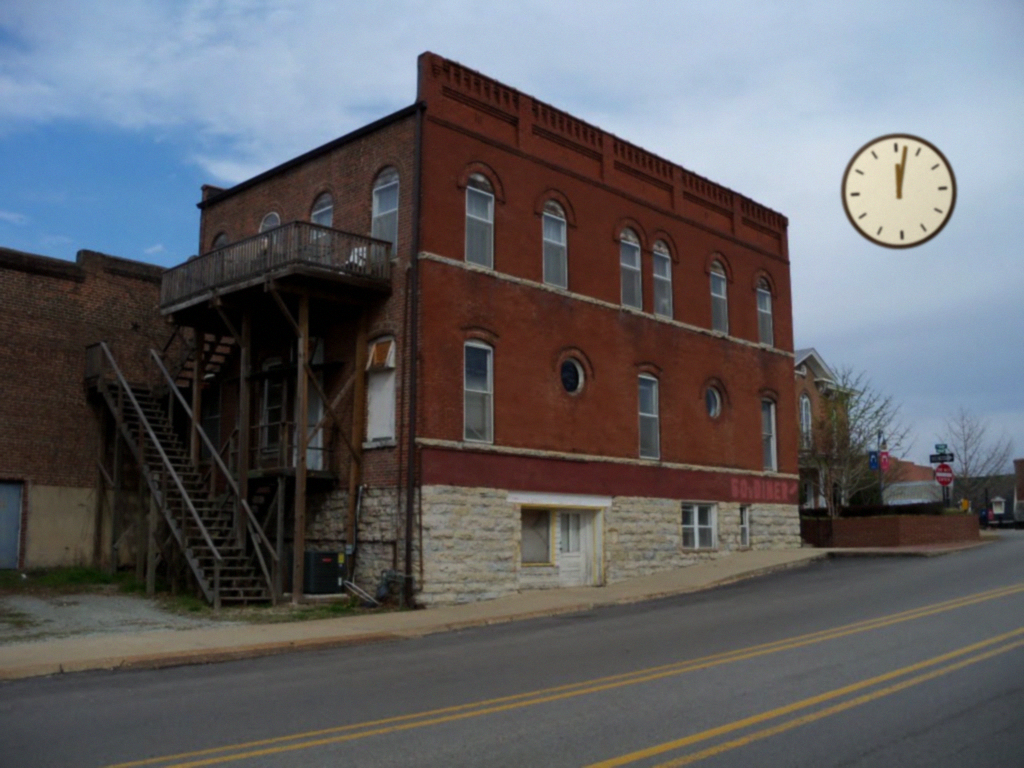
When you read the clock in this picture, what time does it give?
12:02
